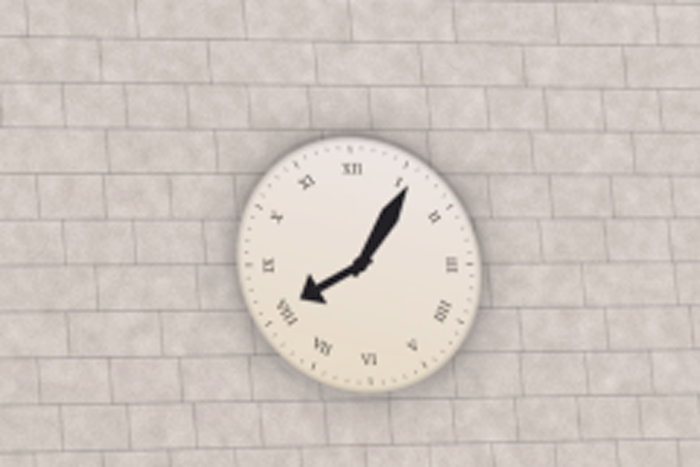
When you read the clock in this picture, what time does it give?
8:06
